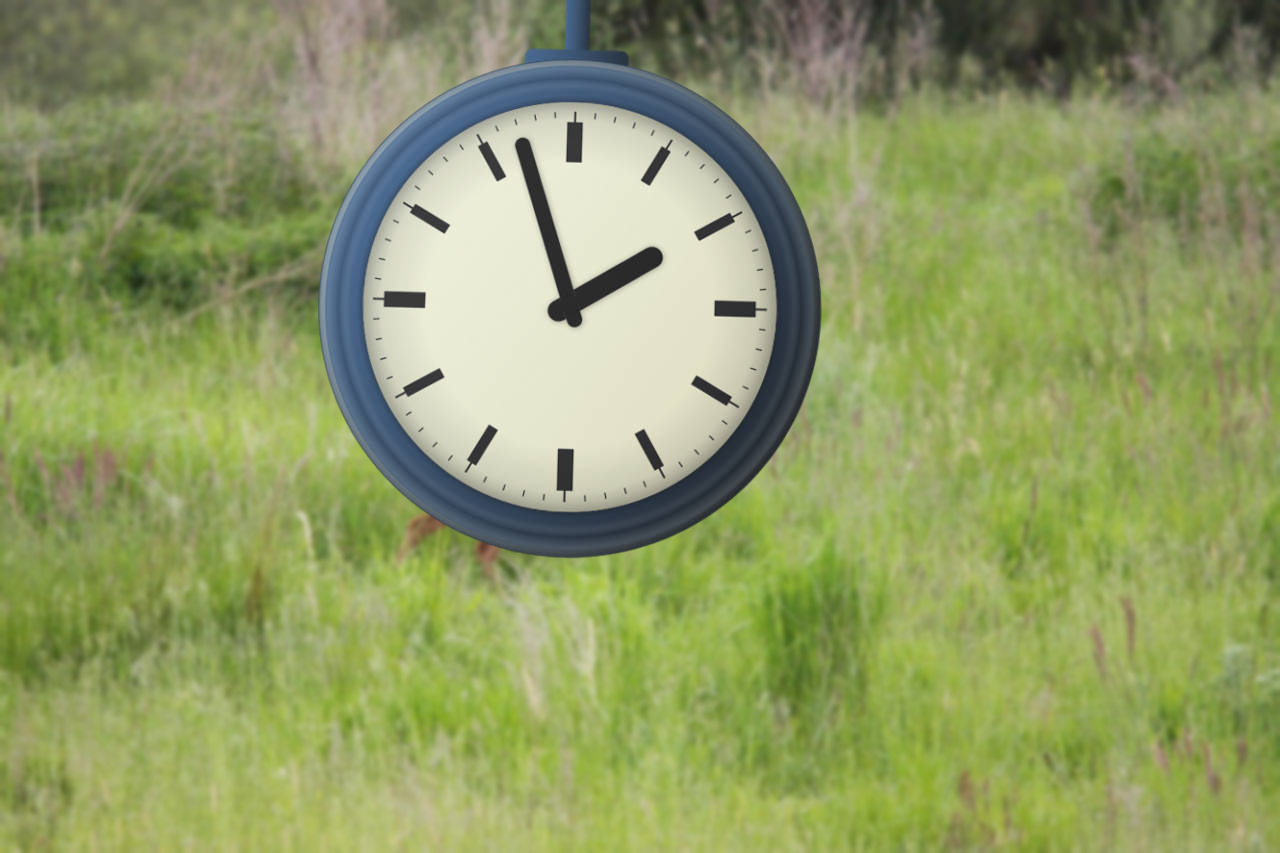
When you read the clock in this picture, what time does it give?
1:57
